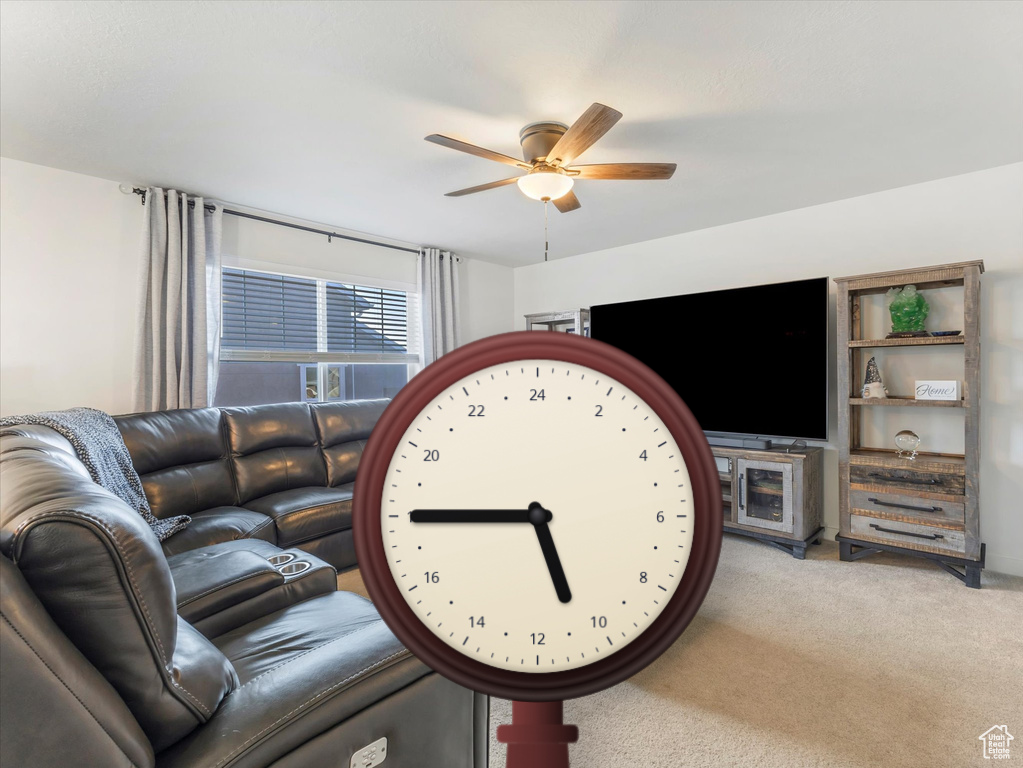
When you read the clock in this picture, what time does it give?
10:45
